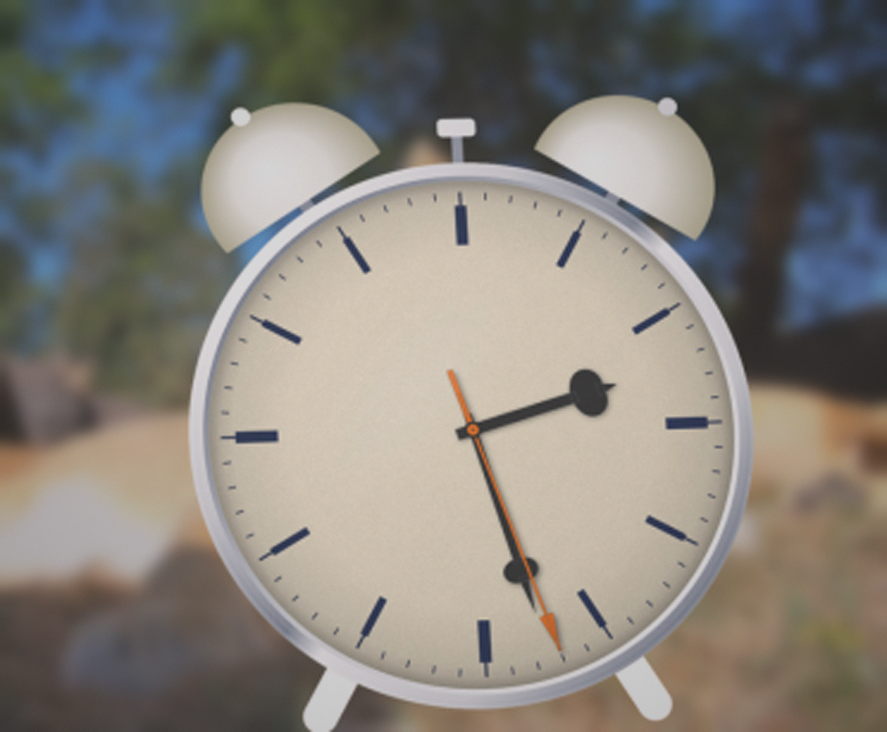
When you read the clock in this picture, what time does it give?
2:27:27
